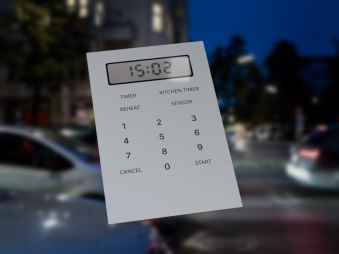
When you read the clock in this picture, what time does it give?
15:02
